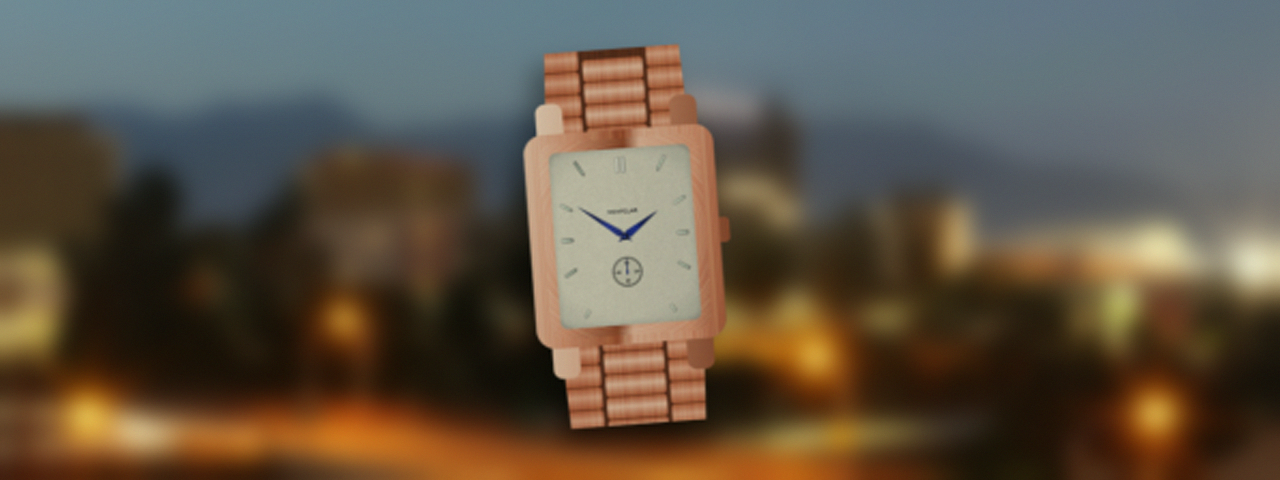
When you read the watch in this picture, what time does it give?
1:51
